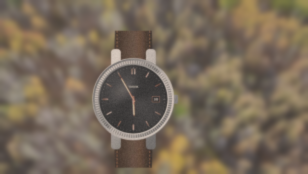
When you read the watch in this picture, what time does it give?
5:55
